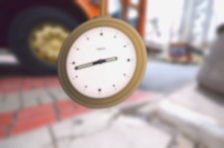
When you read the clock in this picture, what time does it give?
2:43
